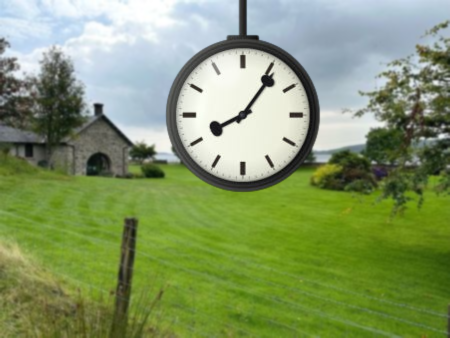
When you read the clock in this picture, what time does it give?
8:06
